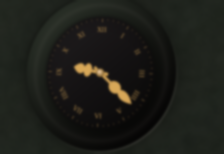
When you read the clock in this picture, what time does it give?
9:22
